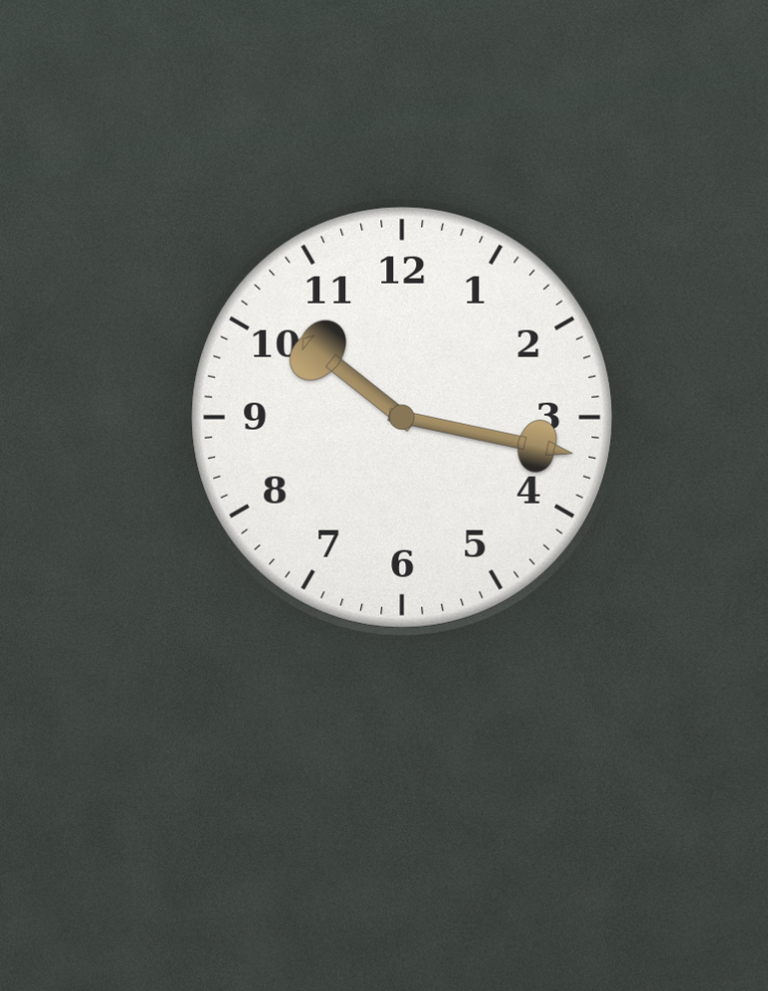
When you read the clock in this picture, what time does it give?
10:17
